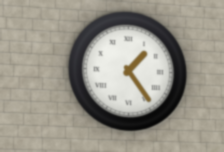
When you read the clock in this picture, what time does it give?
1:24
